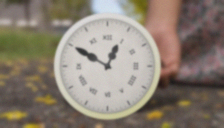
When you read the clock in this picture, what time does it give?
12:50
